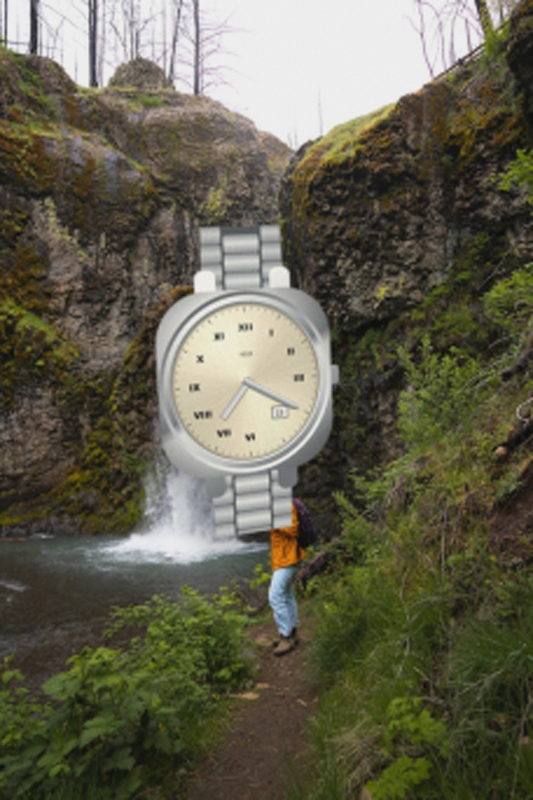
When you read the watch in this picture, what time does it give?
7:20
